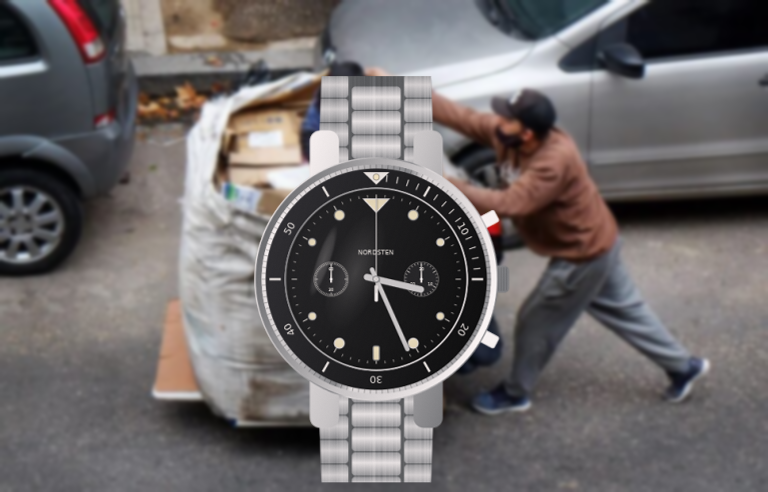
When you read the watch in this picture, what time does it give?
3:26
